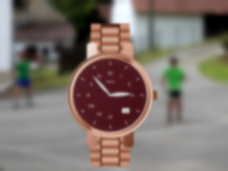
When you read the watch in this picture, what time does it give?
2:53
